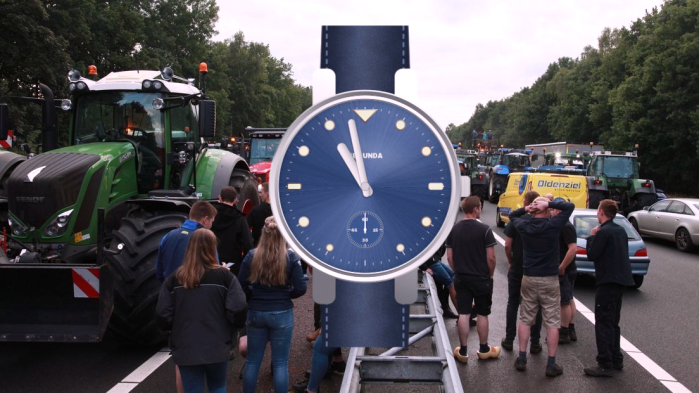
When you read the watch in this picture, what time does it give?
10:58
